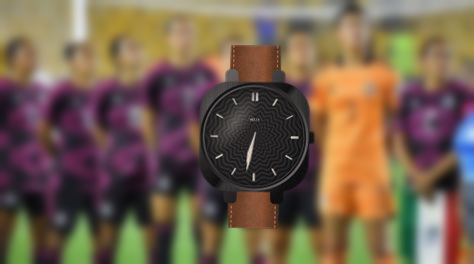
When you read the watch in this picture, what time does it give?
6:32
